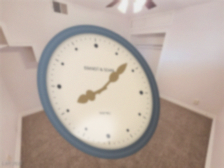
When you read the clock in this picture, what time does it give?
8:08
